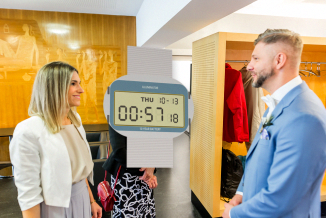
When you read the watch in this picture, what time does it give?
0:57:18
